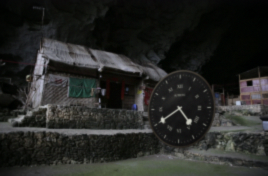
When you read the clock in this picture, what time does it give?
4:40
